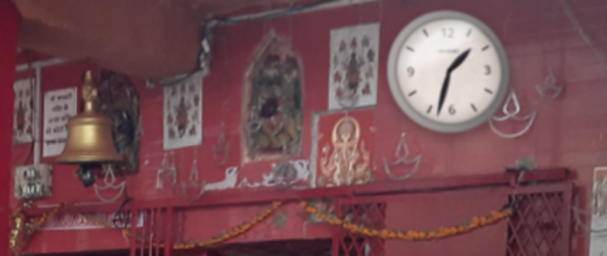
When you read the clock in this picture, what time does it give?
1:33
